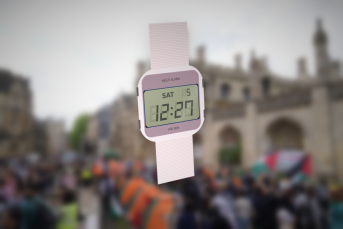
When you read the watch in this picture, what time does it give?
12:27
